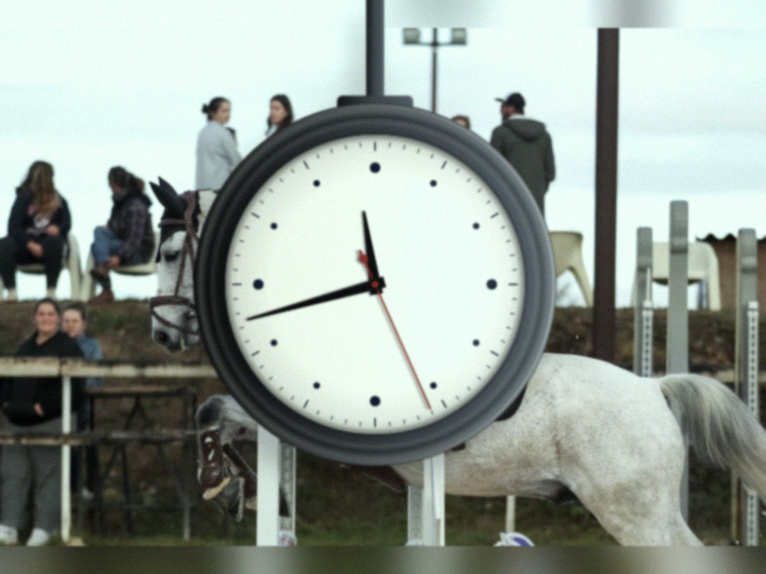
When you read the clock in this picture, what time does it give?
11:42:26
